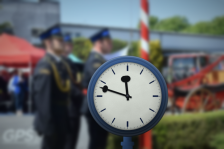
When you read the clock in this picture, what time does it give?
11:48
